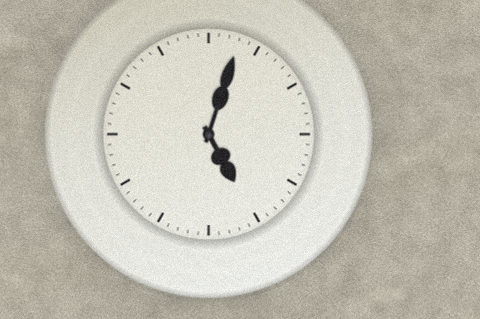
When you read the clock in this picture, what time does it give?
5:03
